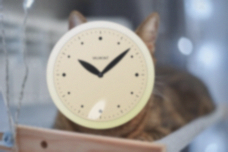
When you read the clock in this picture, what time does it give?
10:08
